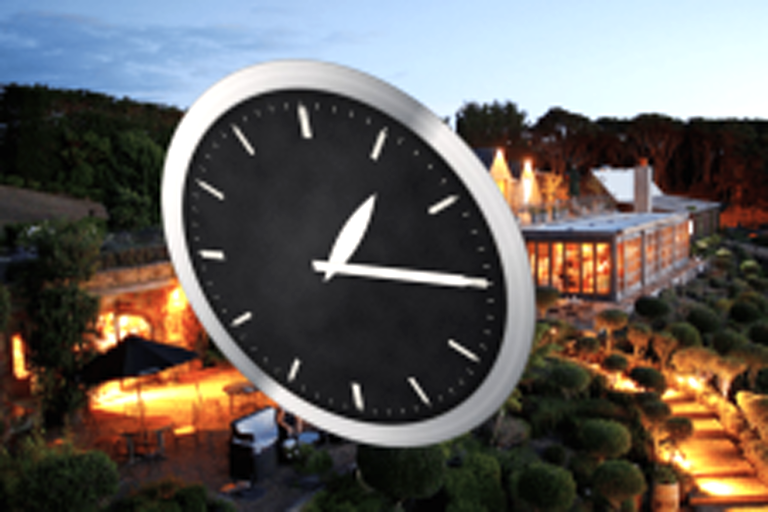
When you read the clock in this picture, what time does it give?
1:15
